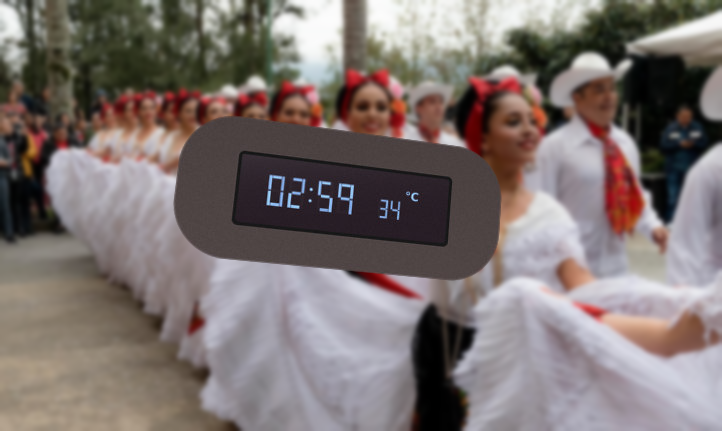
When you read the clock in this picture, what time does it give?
2:59
